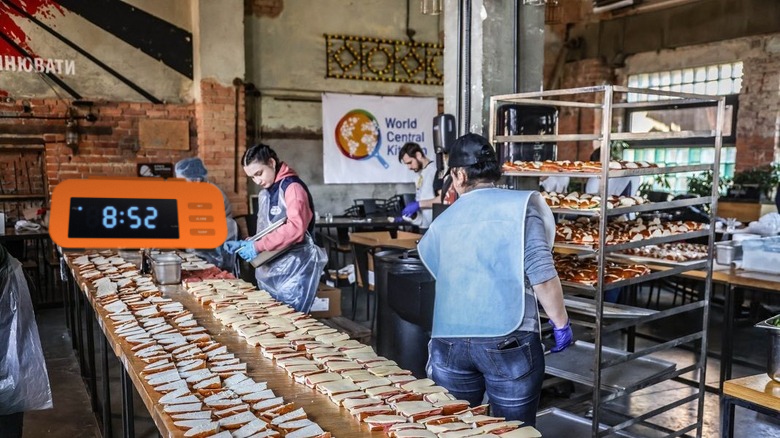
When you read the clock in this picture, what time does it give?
8:52
